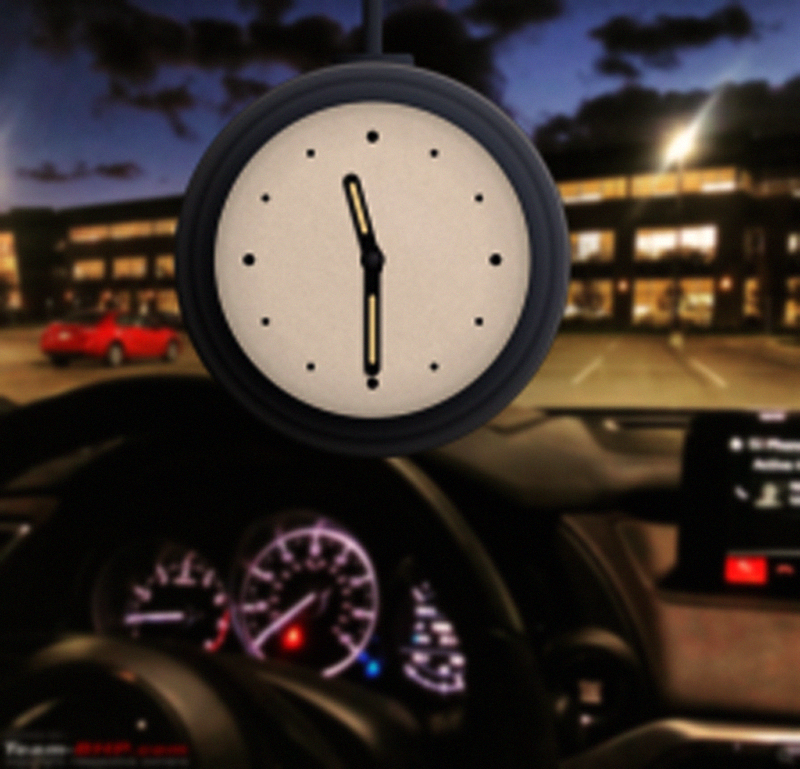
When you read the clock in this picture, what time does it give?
11:30
